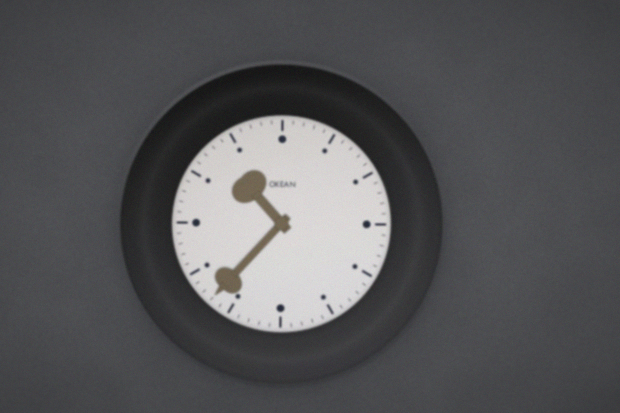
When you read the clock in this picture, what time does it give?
10:37
